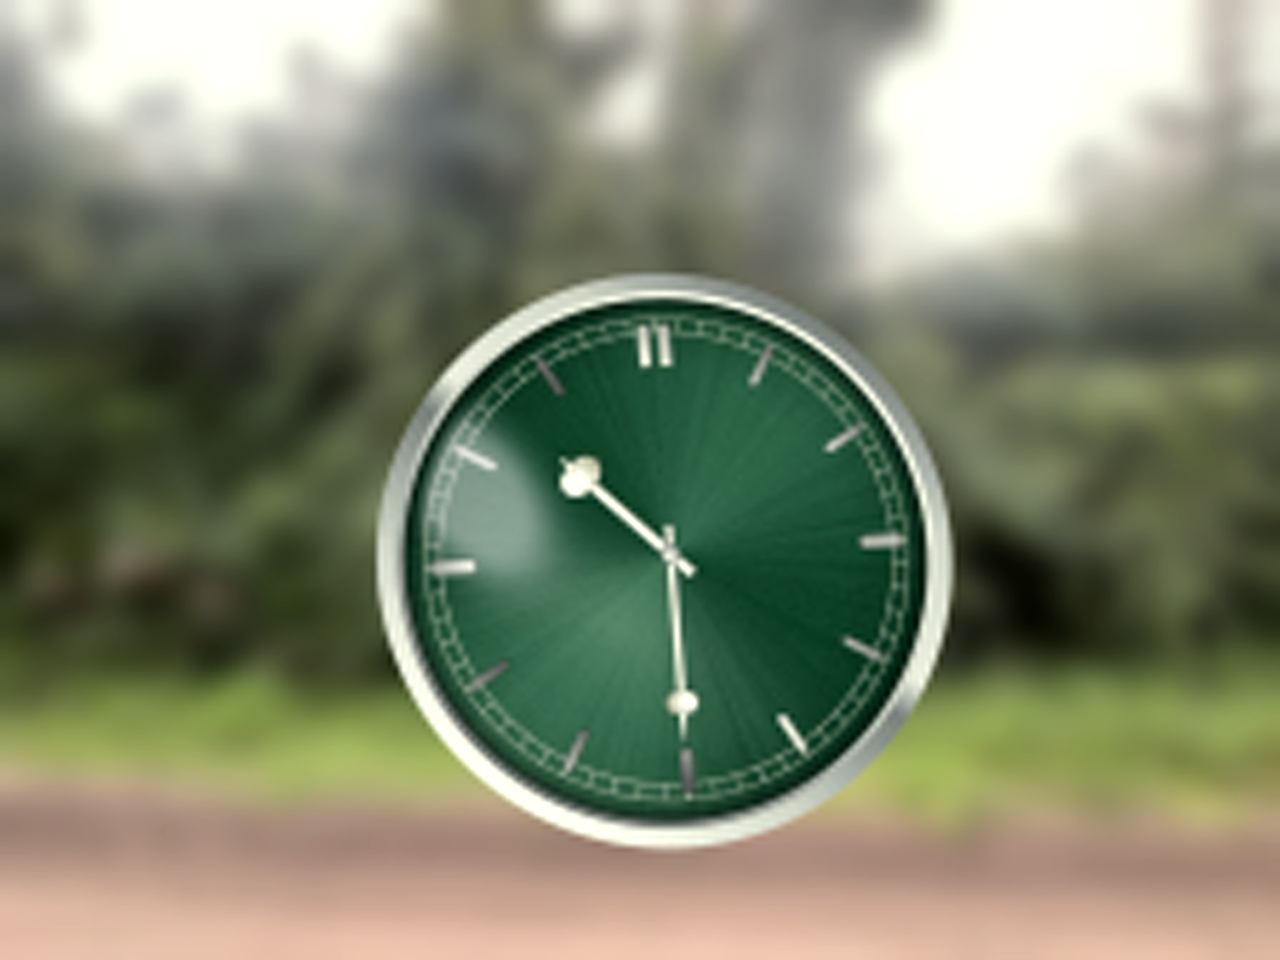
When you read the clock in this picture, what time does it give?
10:30
